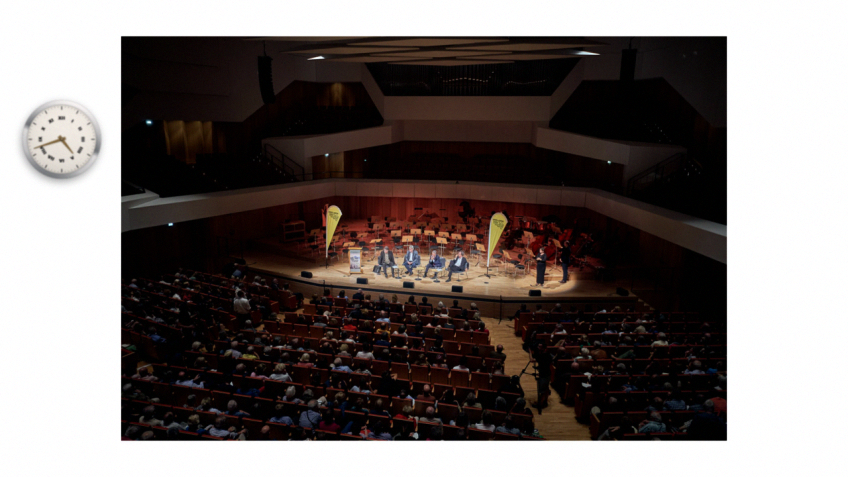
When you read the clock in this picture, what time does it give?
4:42
